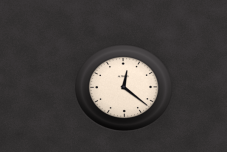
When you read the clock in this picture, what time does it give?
12:22
